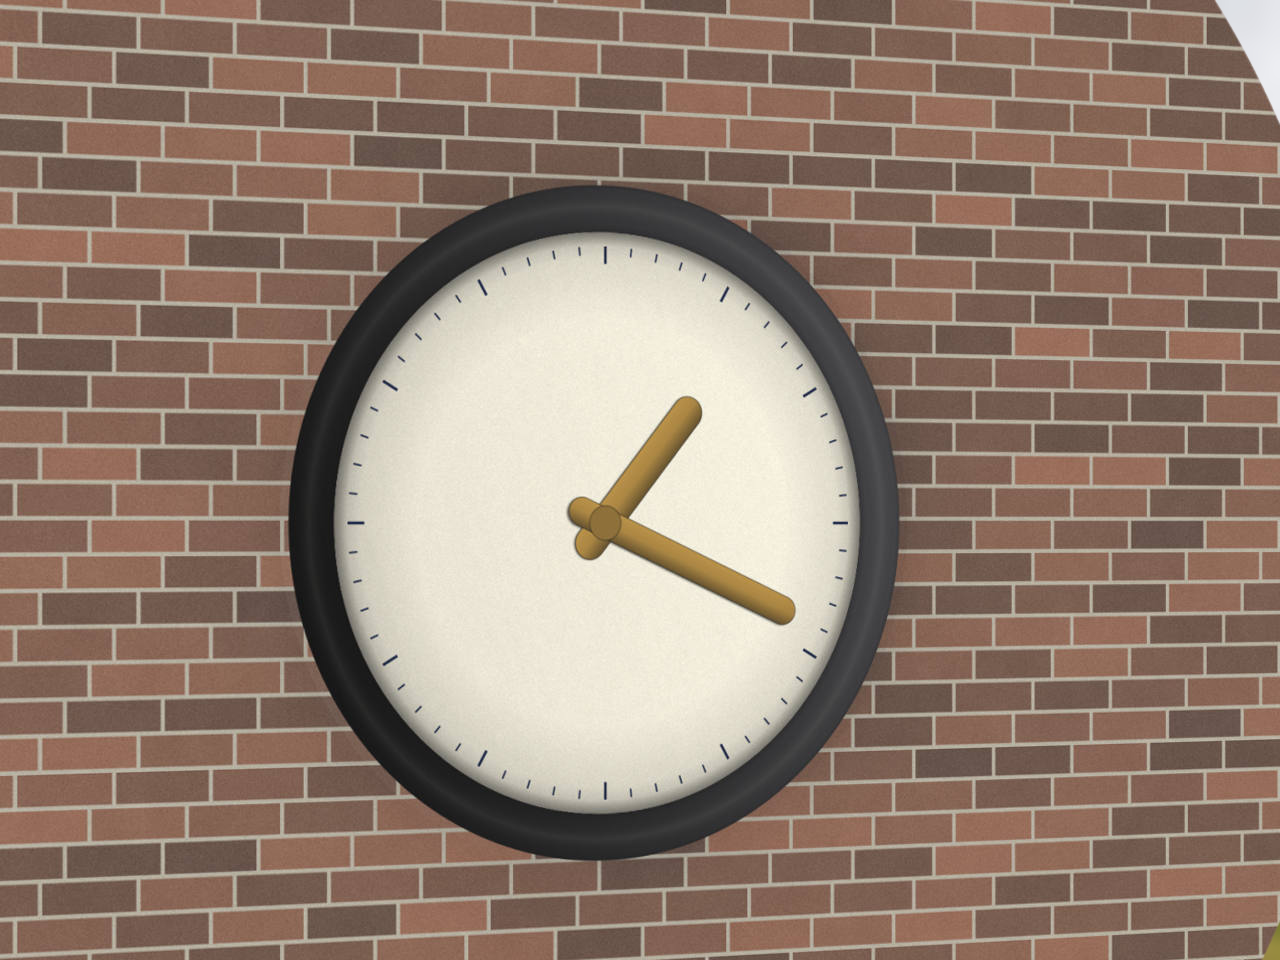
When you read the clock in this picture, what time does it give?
1:19
